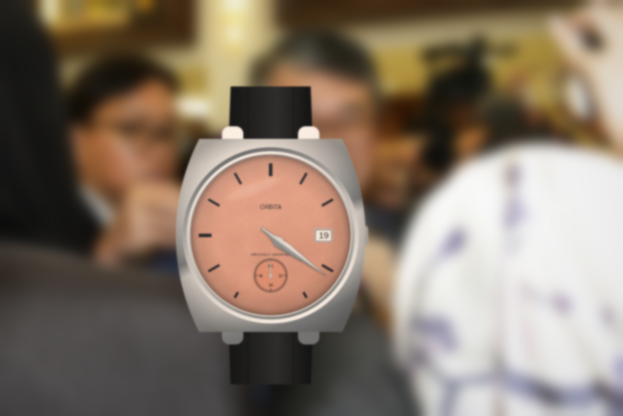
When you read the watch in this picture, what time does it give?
4:21
